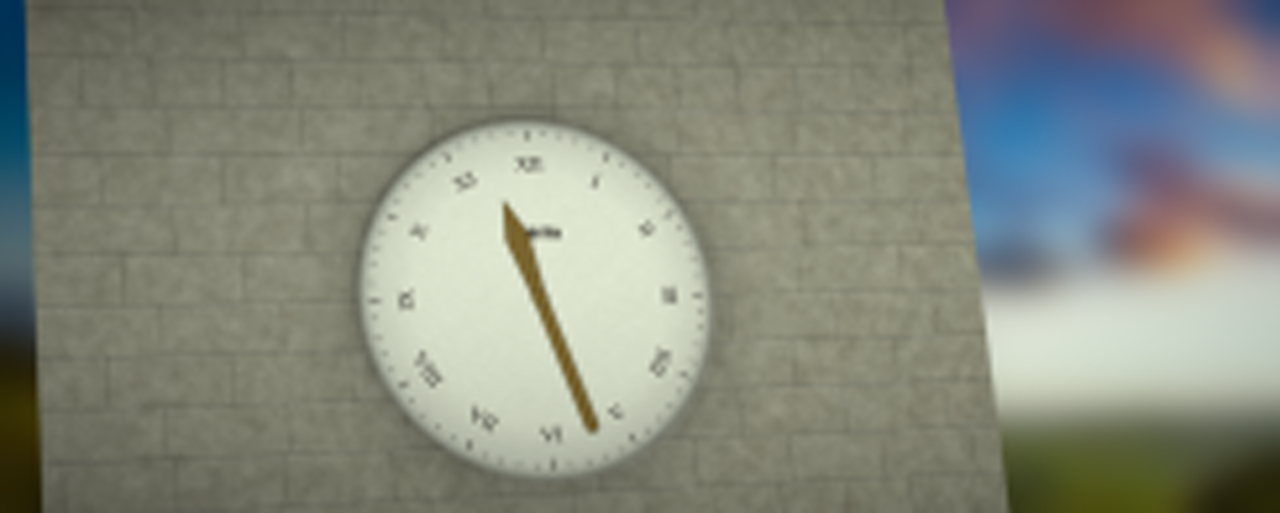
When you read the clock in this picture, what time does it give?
11:27
